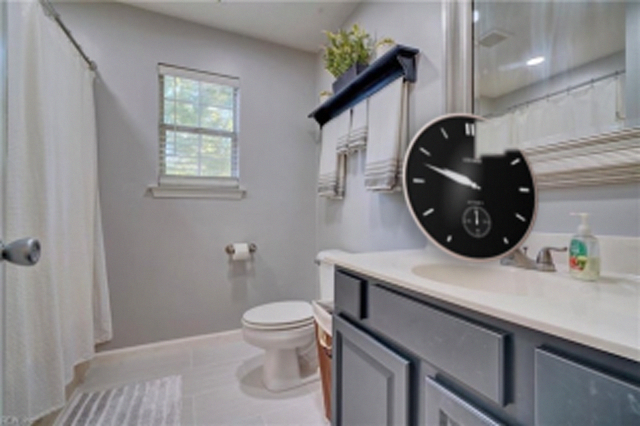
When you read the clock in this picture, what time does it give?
9:48
